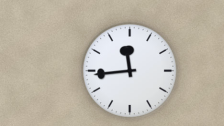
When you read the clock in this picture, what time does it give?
11:44
